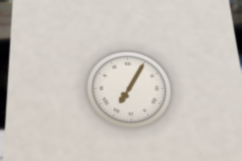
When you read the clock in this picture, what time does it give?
7:05
